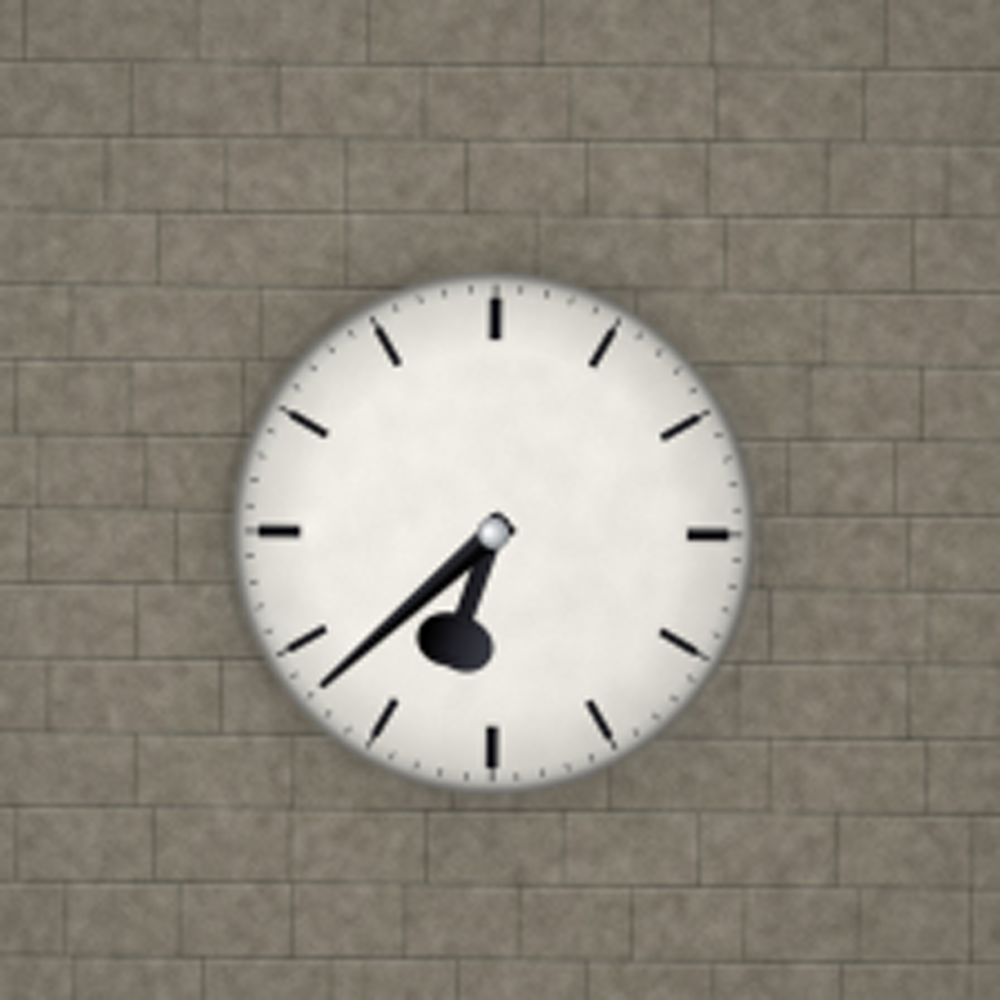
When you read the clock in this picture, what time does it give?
6:38
